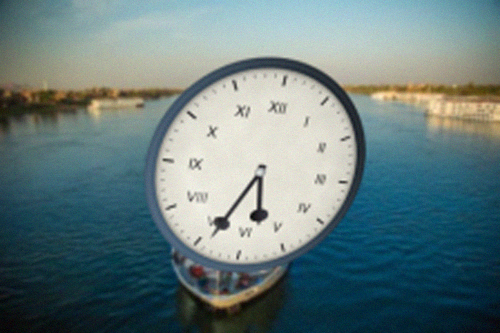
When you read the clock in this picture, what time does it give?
5:34
